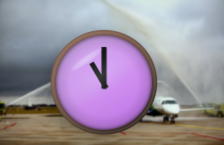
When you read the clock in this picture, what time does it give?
11:00
